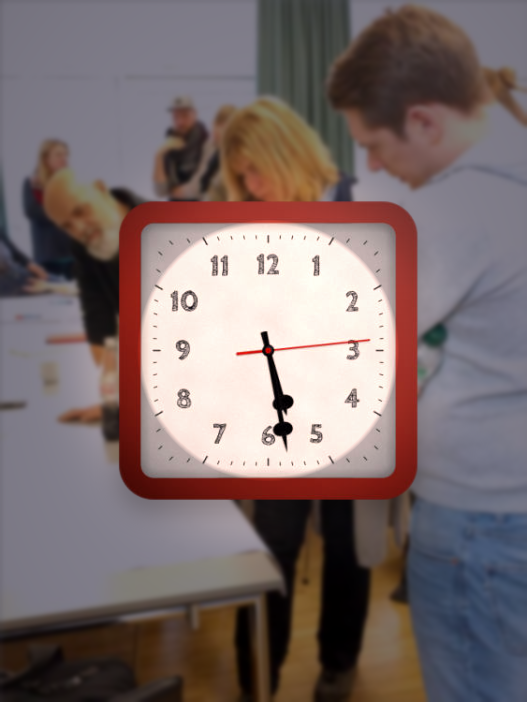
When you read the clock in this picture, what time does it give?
5:28:14
